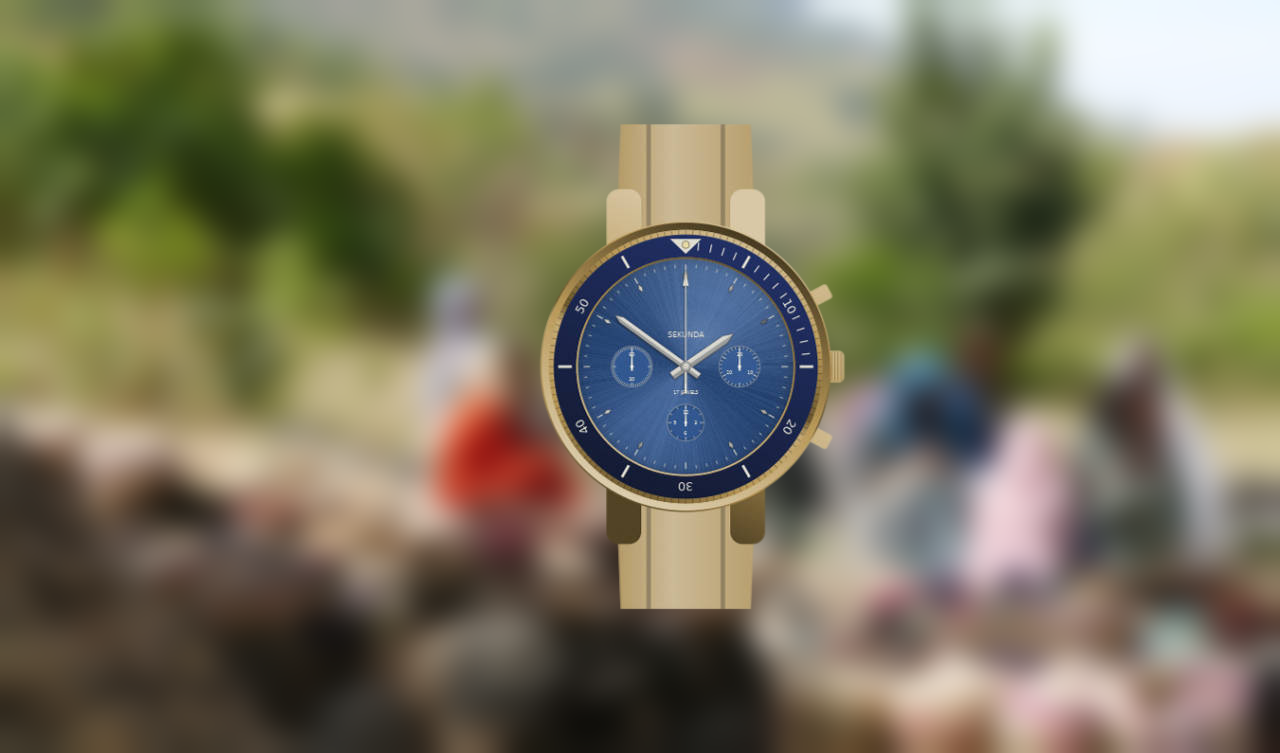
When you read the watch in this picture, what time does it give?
1:51
